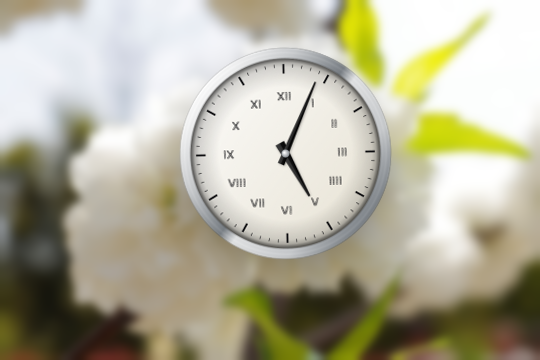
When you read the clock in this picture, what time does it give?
5:04
